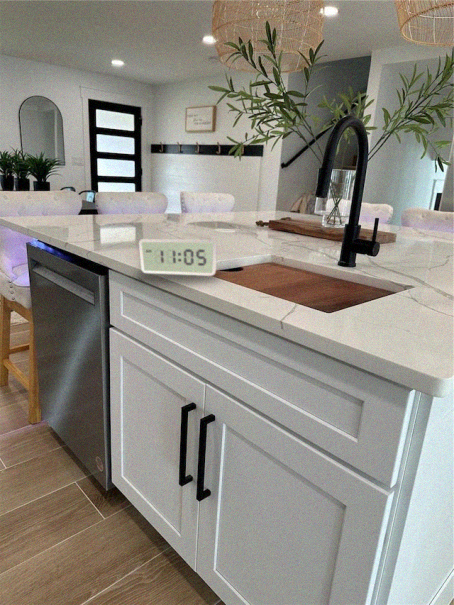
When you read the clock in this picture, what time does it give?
11:05
